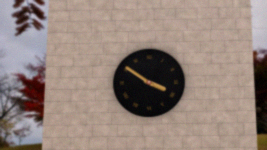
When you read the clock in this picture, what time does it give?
3:51
